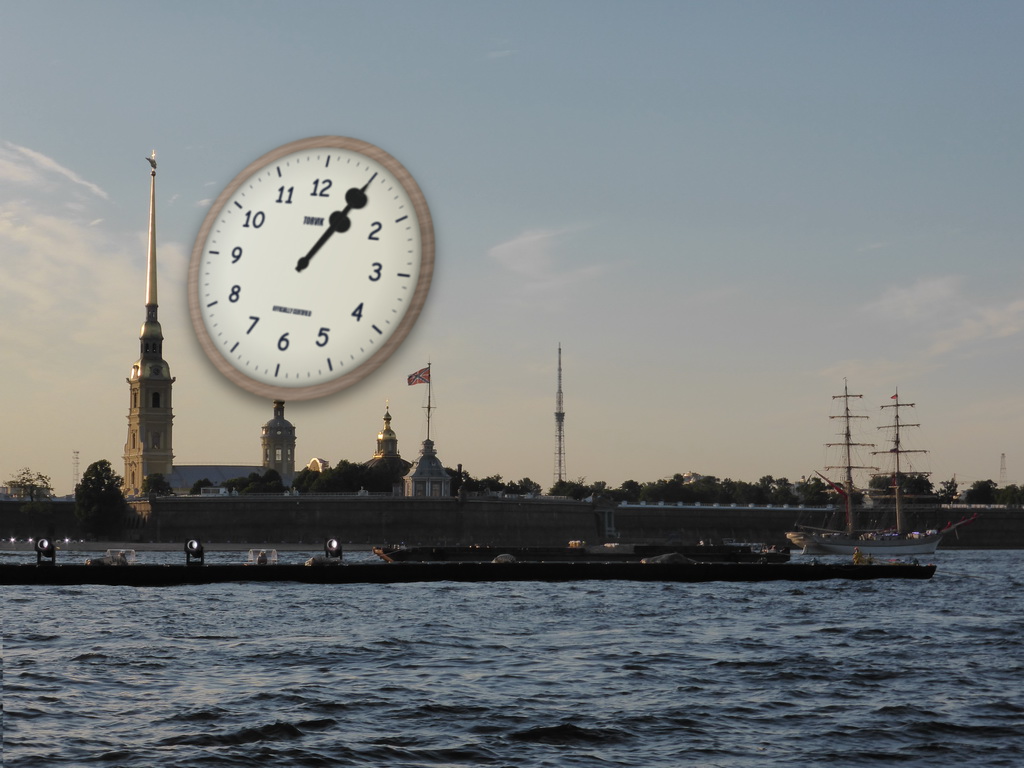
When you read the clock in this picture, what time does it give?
1:05
